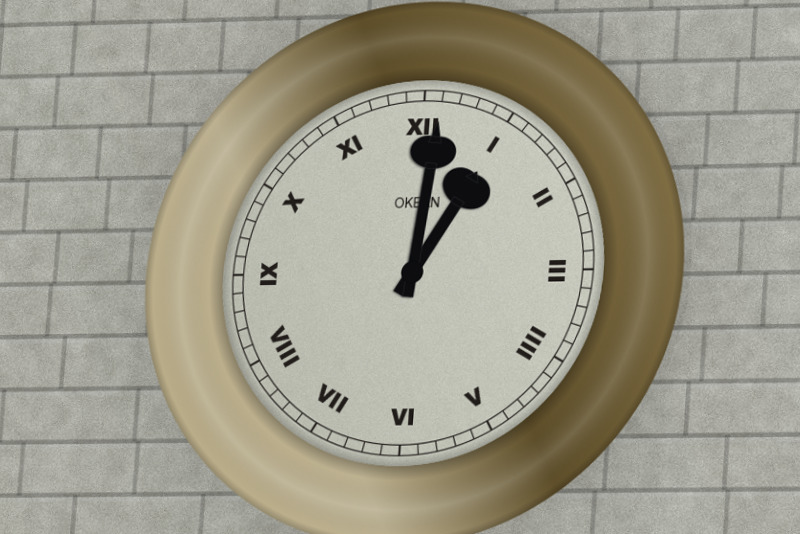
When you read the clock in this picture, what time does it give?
1:01
